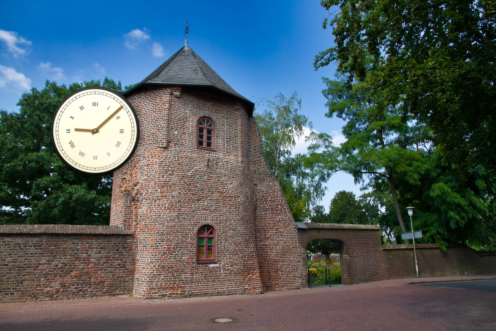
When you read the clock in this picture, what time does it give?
9:08
